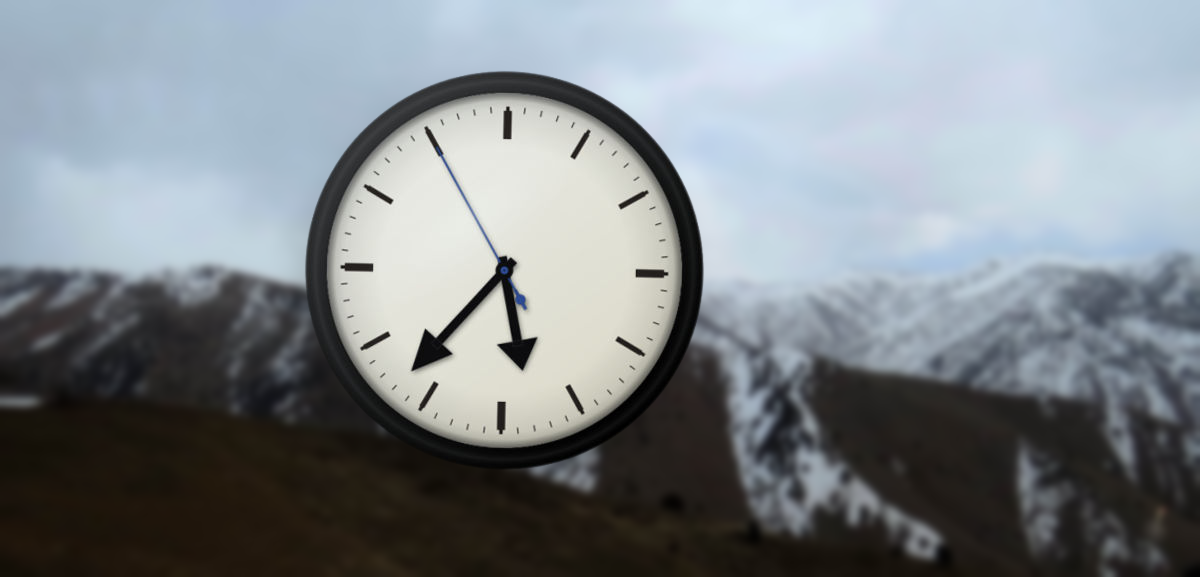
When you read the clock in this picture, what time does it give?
5:36:55
